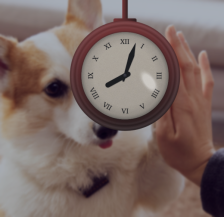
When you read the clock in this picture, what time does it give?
8:03
